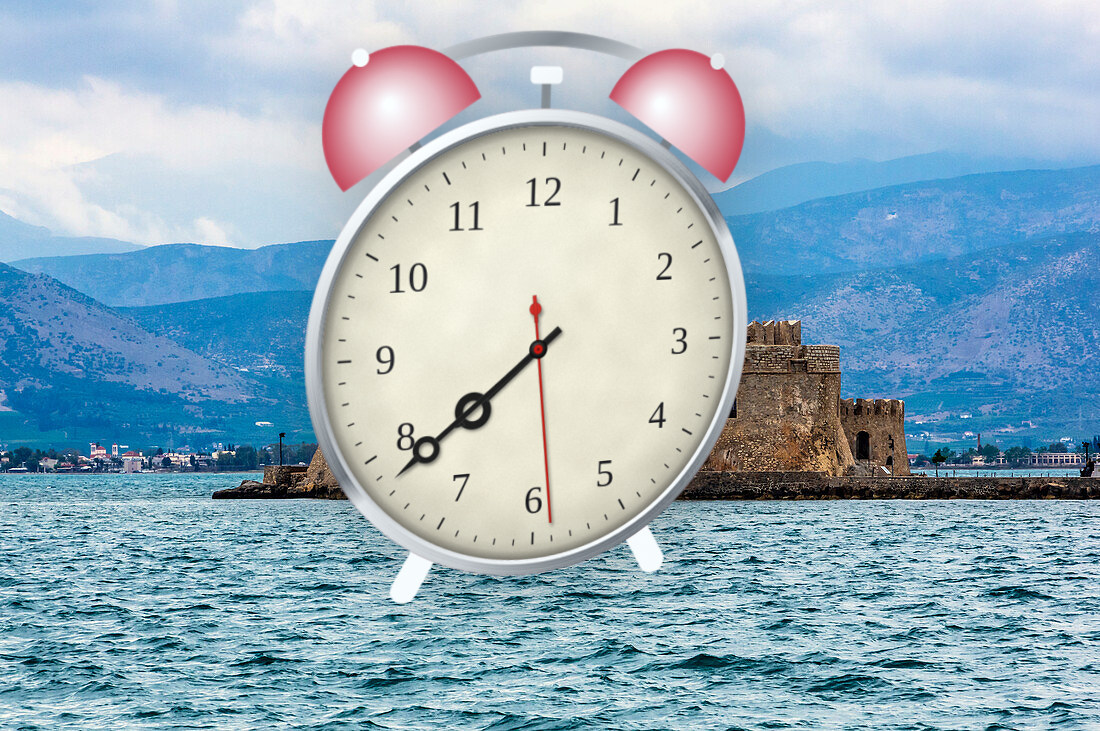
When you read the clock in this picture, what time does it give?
7:38:29
